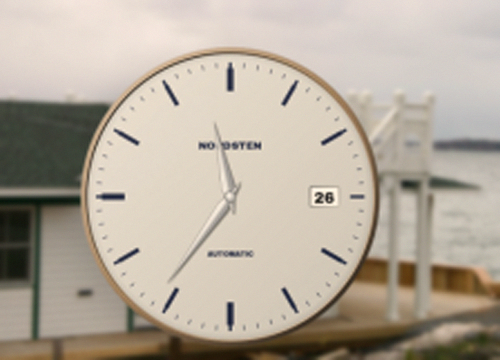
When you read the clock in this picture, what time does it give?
11:36
